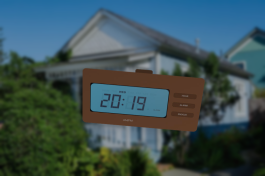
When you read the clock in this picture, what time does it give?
20:19
